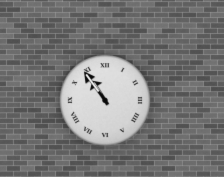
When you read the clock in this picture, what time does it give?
10:54
